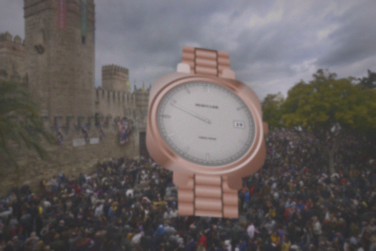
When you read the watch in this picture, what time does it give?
9:49
